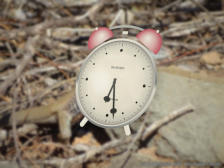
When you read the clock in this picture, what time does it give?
6:28
